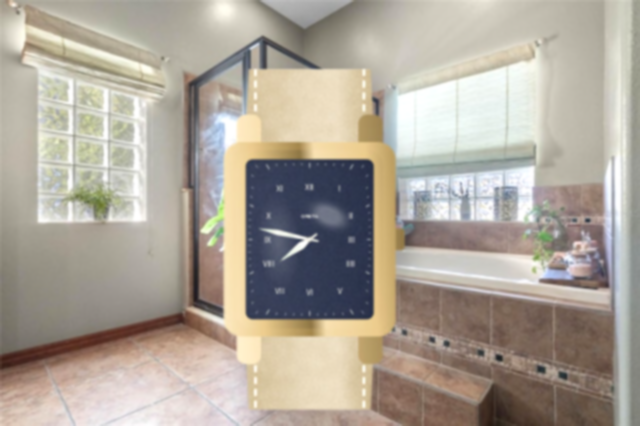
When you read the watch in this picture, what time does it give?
7:47
